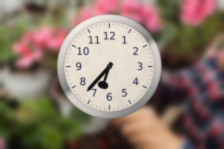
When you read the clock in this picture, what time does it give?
6:37
